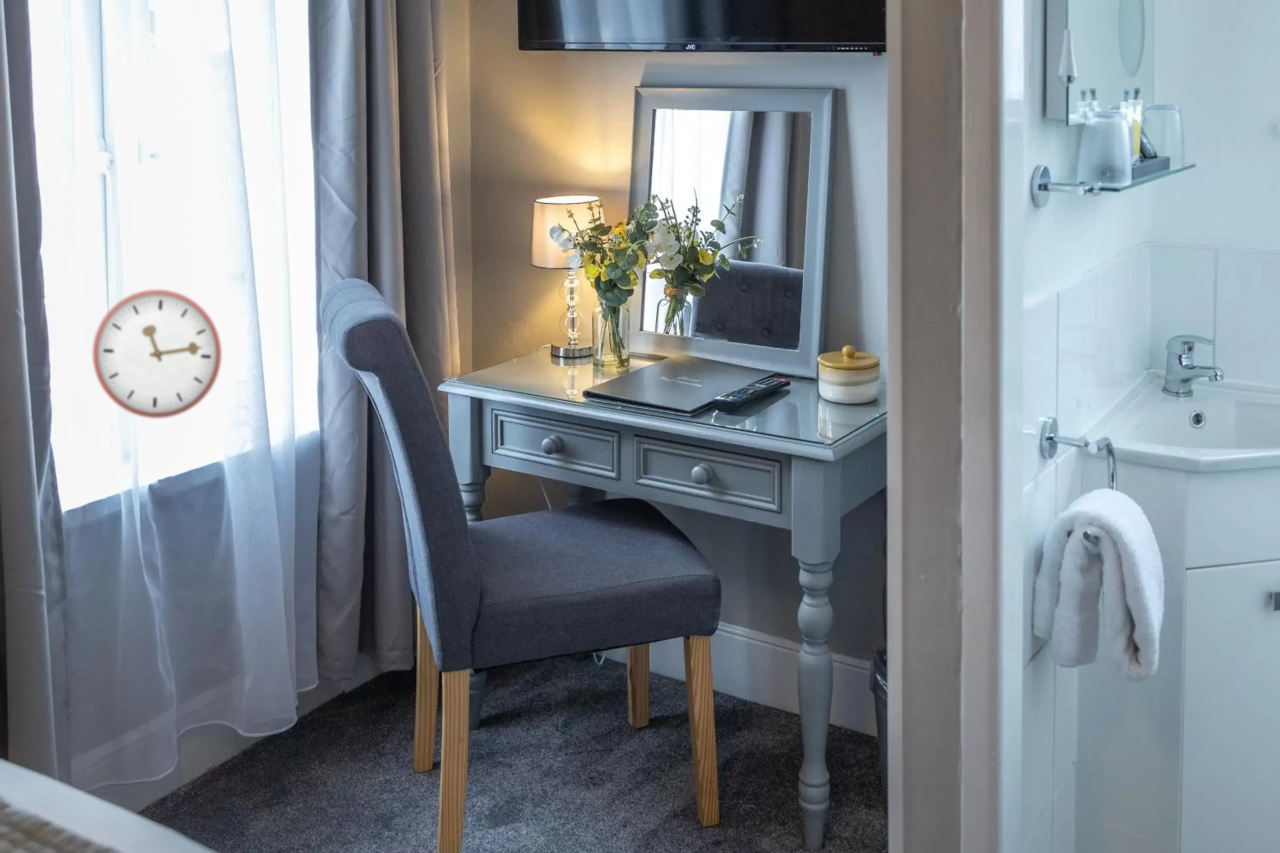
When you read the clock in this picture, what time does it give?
11:13
